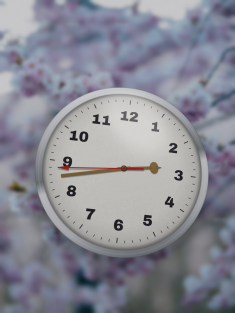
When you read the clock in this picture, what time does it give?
2:42:44
